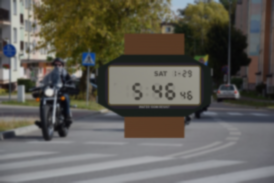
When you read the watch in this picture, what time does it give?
5:46
